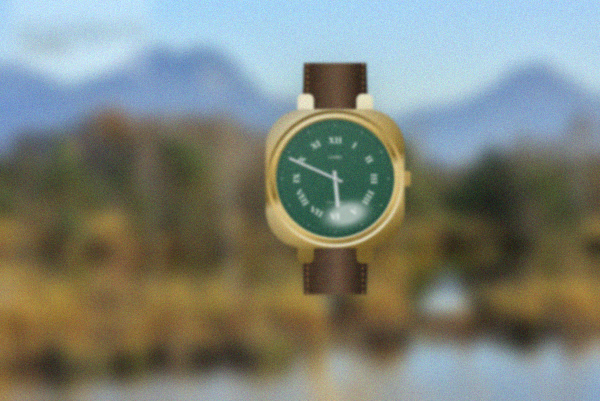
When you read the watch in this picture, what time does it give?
5:49
